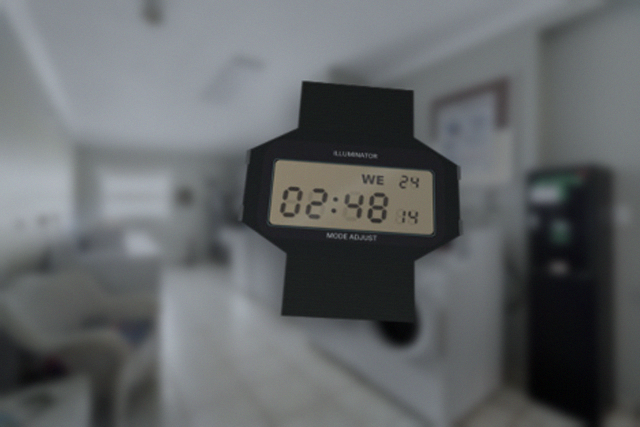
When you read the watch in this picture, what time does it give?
2:48:14
